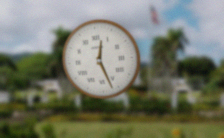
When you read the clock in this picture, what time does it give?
12:27
